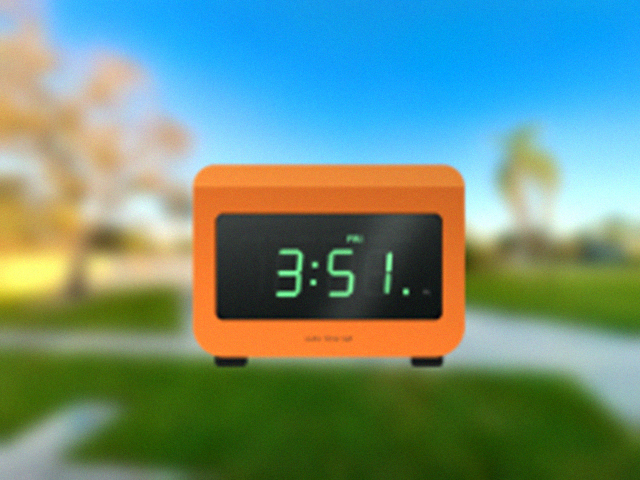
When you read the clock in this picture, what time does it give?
3:51
